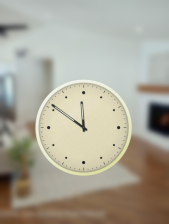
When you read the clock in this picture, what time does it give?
11:51
